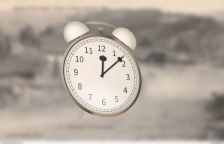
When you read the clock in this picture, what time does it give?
12:08
